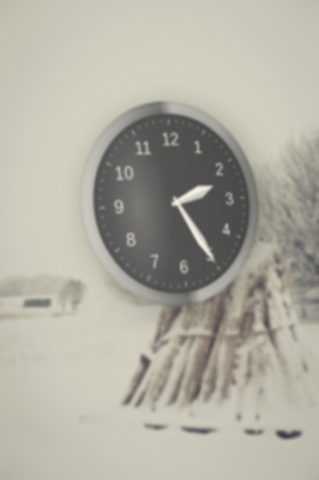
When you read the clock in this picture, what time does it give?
2:25
